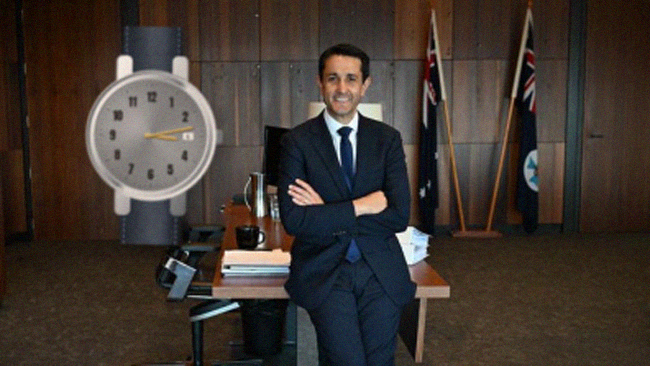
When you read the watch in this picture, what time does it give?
3:13
